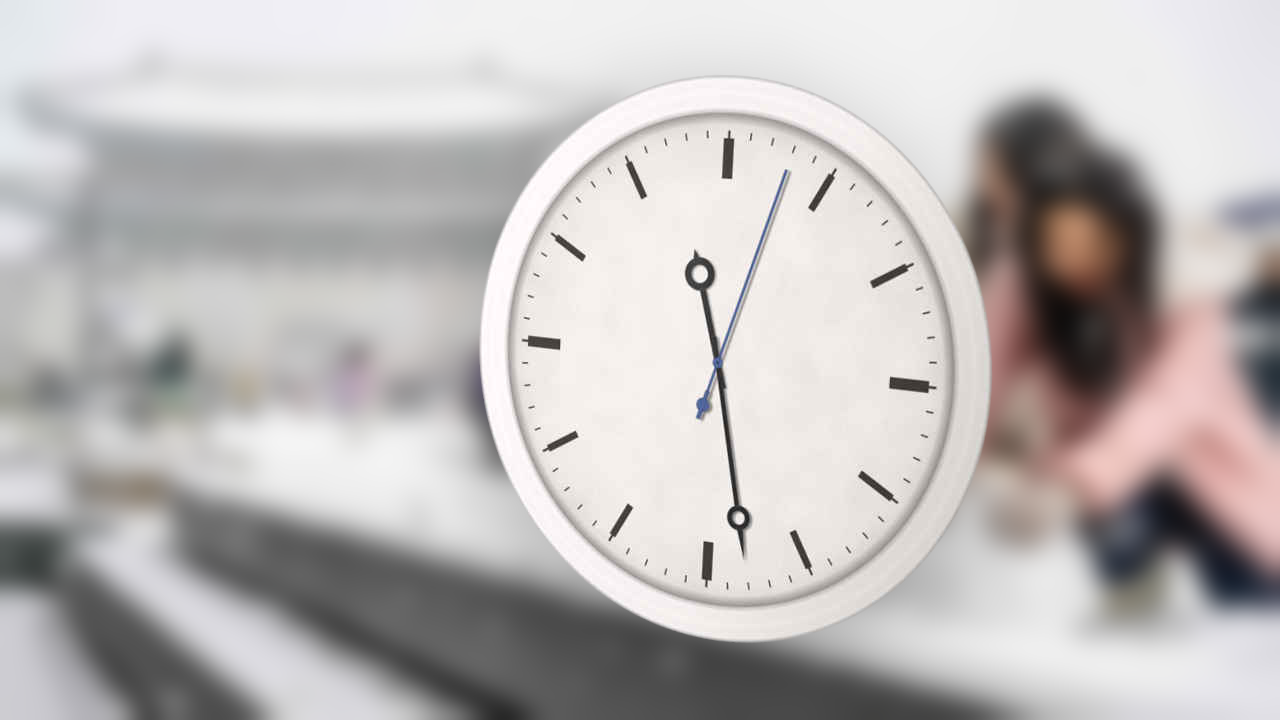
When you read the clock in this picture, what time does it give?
11:28:03
